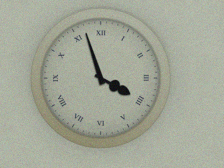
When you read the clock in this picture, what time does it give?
3:57
